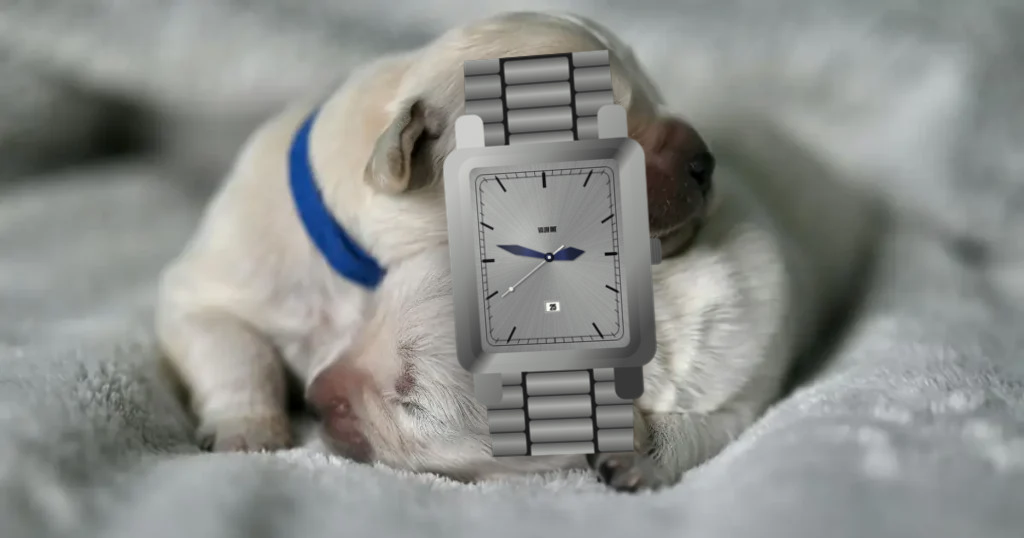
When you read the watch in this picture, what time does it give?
2:47:39
